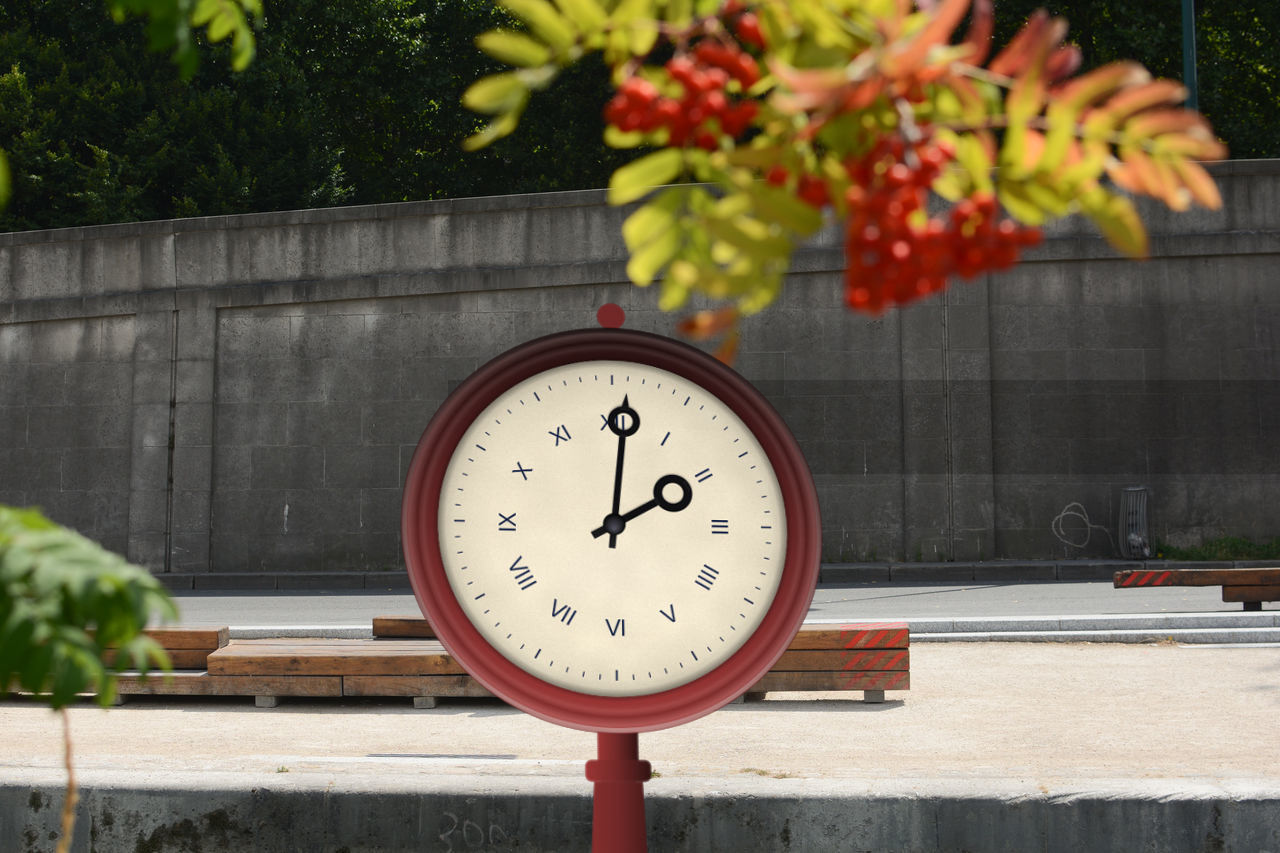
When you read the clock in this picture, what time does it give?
2:01
